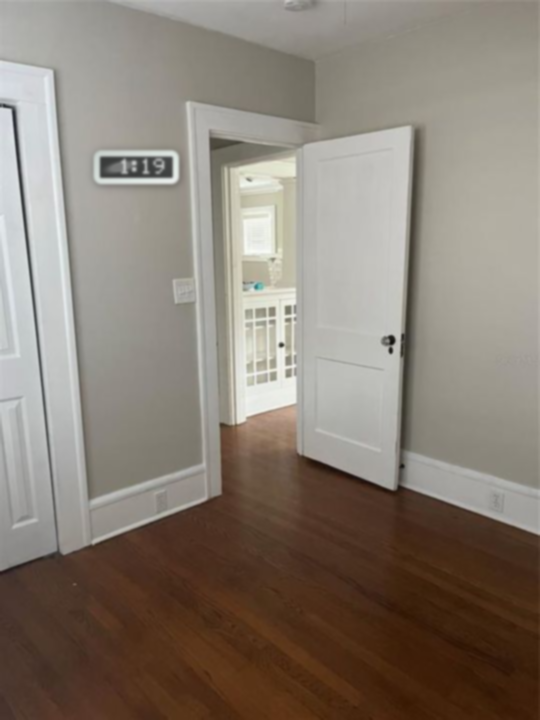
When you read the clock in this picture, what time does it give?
1:19
